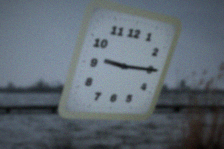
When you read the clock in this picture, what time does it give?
9:15
